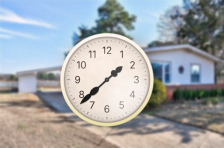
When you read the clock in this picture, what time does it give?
1:38
